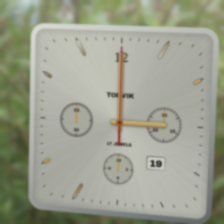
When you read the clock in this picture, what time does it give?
3:00
